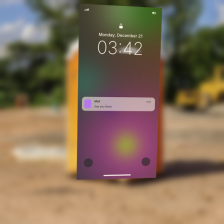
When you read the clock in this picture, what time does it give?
3:42
